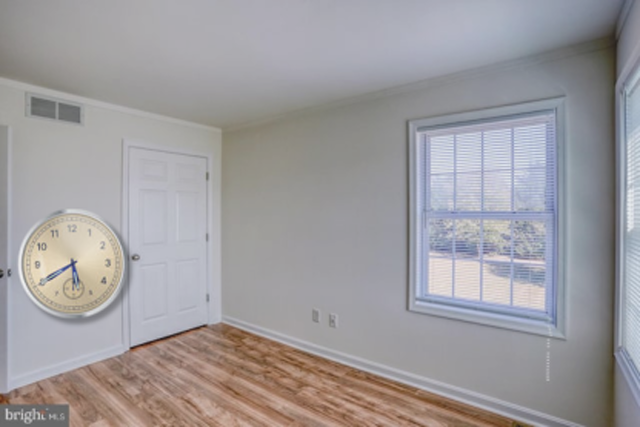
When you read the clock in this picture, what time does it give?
5:40
